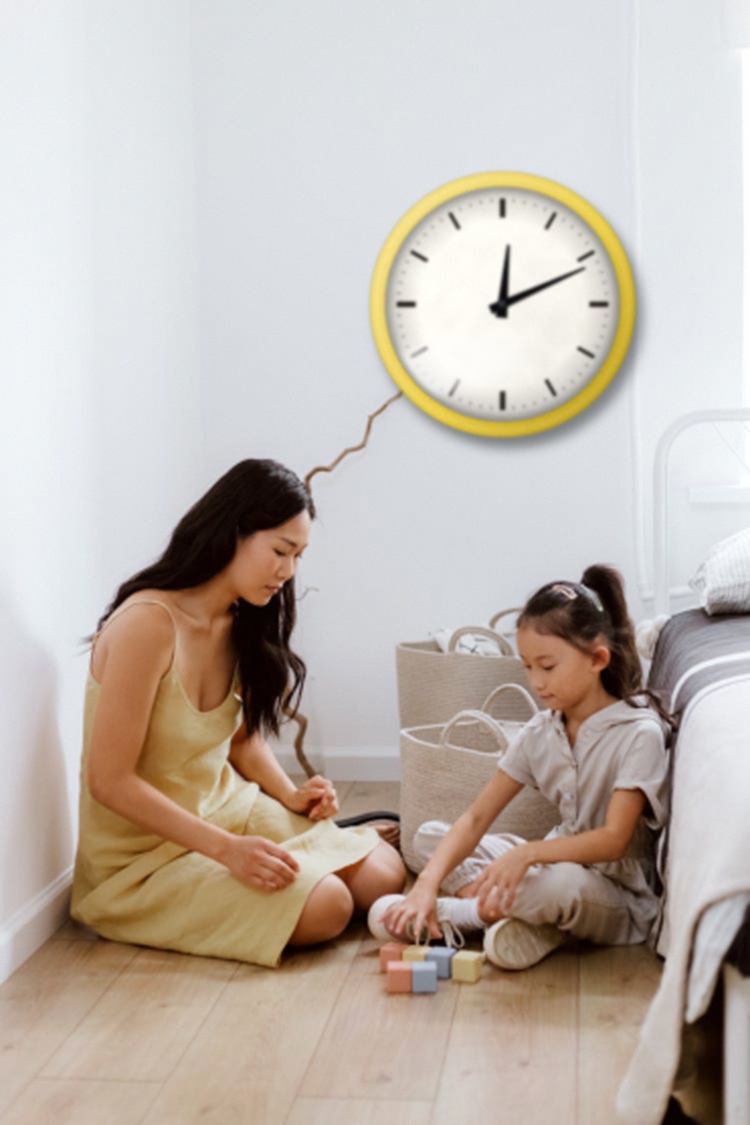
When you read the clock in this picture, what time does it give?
12:11
